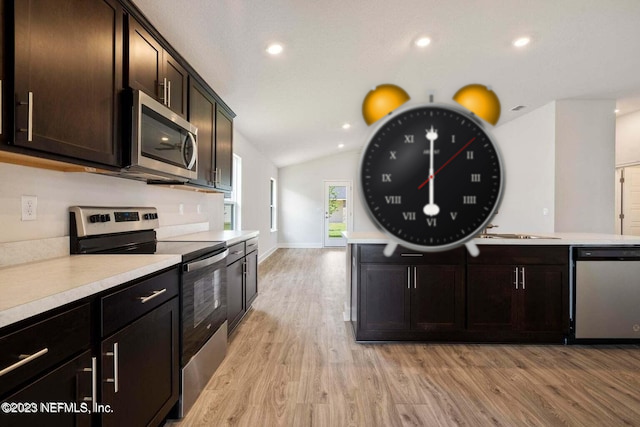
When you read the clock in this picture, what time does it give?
6:00:08
